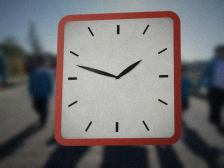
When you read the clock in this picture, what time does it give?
1:48
